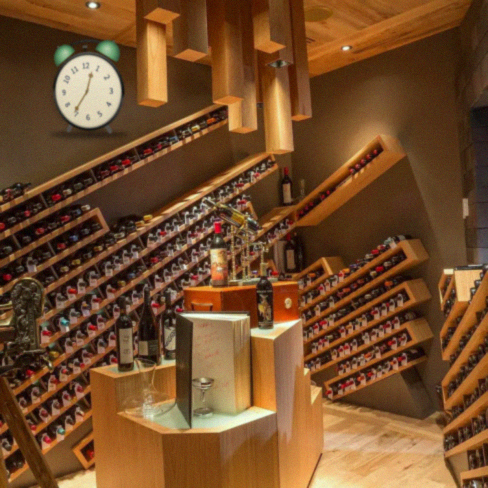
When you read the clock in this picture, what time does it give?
12:36
